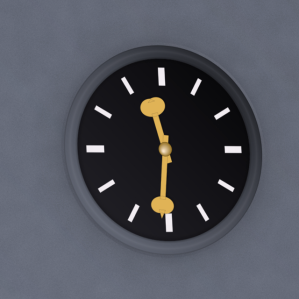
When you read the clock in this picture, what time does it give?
11:31
